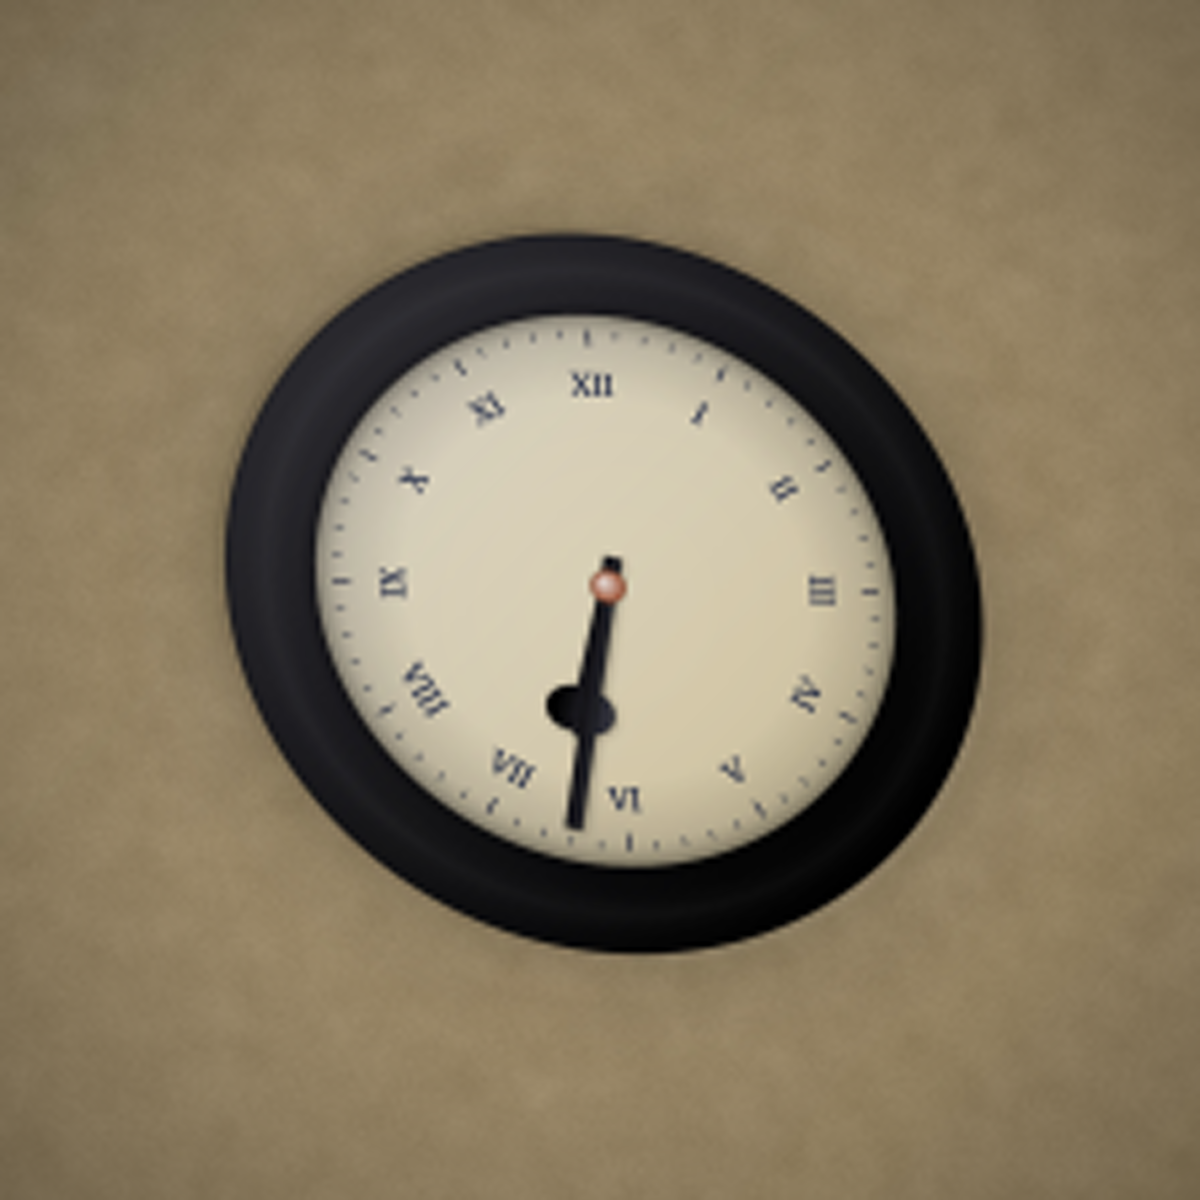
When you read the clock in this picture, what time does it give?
6:32
